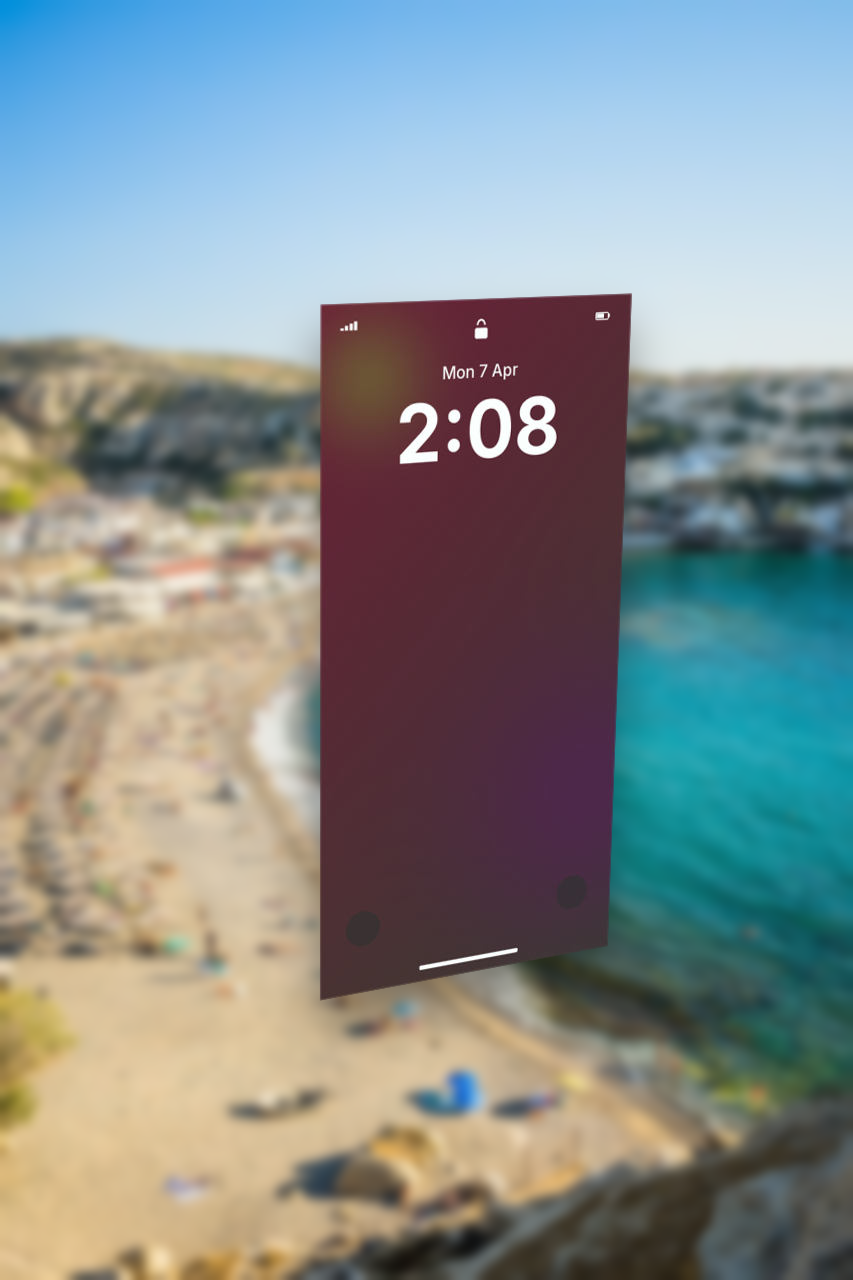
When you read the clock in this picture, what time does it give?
2:08
